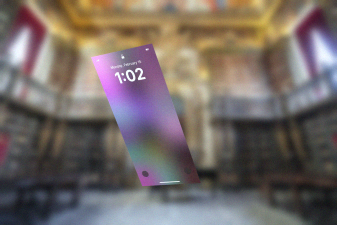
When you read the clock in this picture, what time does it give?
1:02
